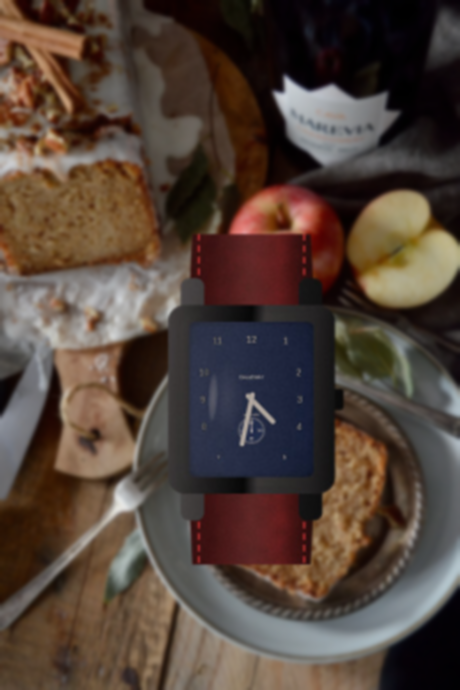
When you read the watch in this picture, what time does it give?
4:32
